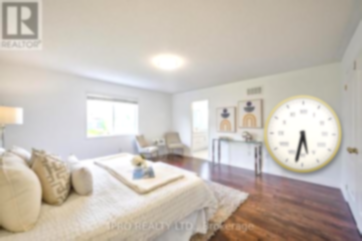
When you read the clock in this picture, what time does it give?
5:32
